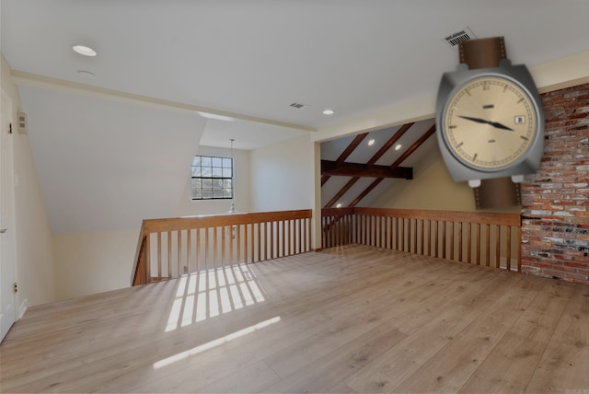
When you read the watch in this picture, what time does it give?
3:48
